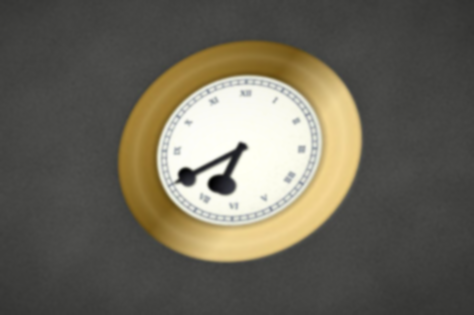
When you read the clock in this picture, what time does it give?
6:40
